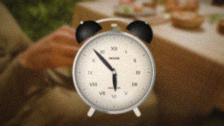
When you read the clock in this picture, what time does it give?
5:53
